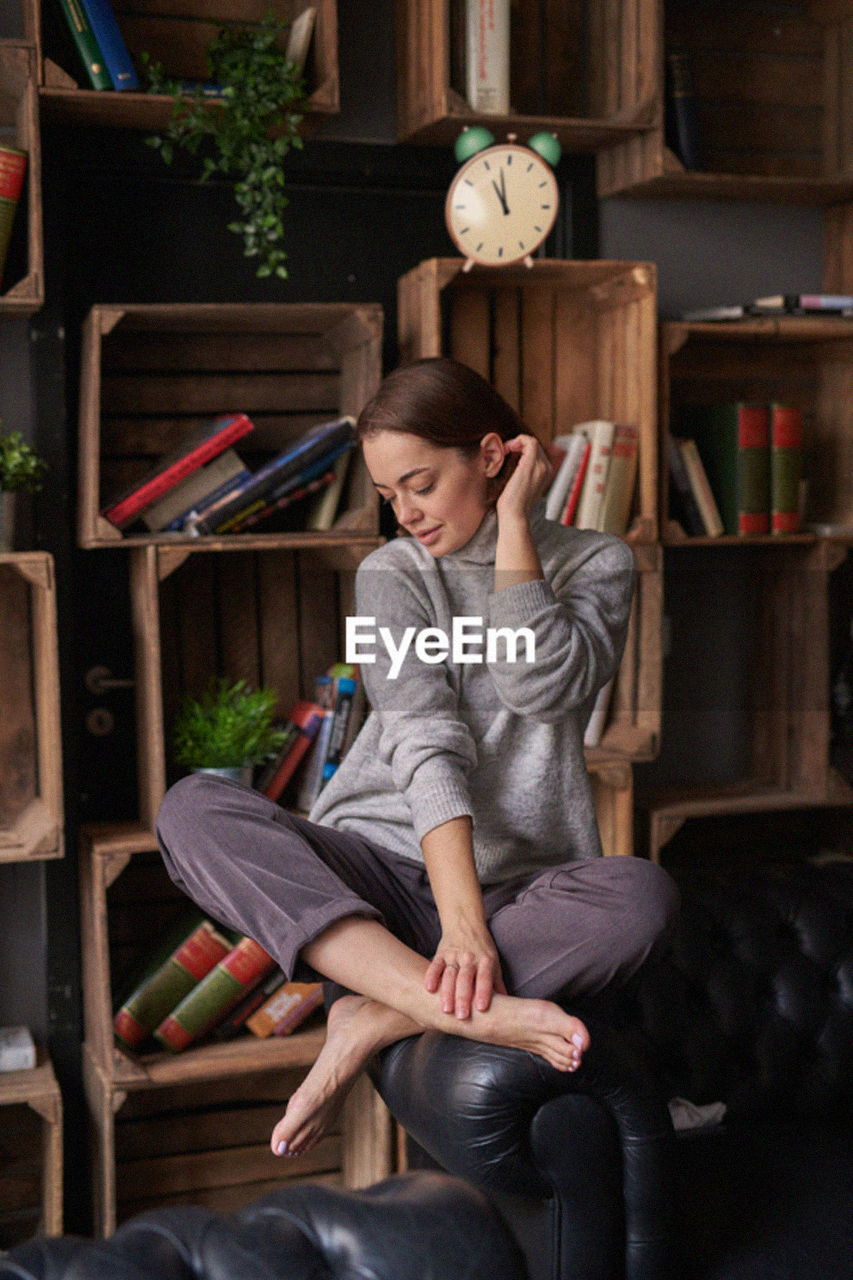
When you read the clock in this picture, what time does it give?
10:58
